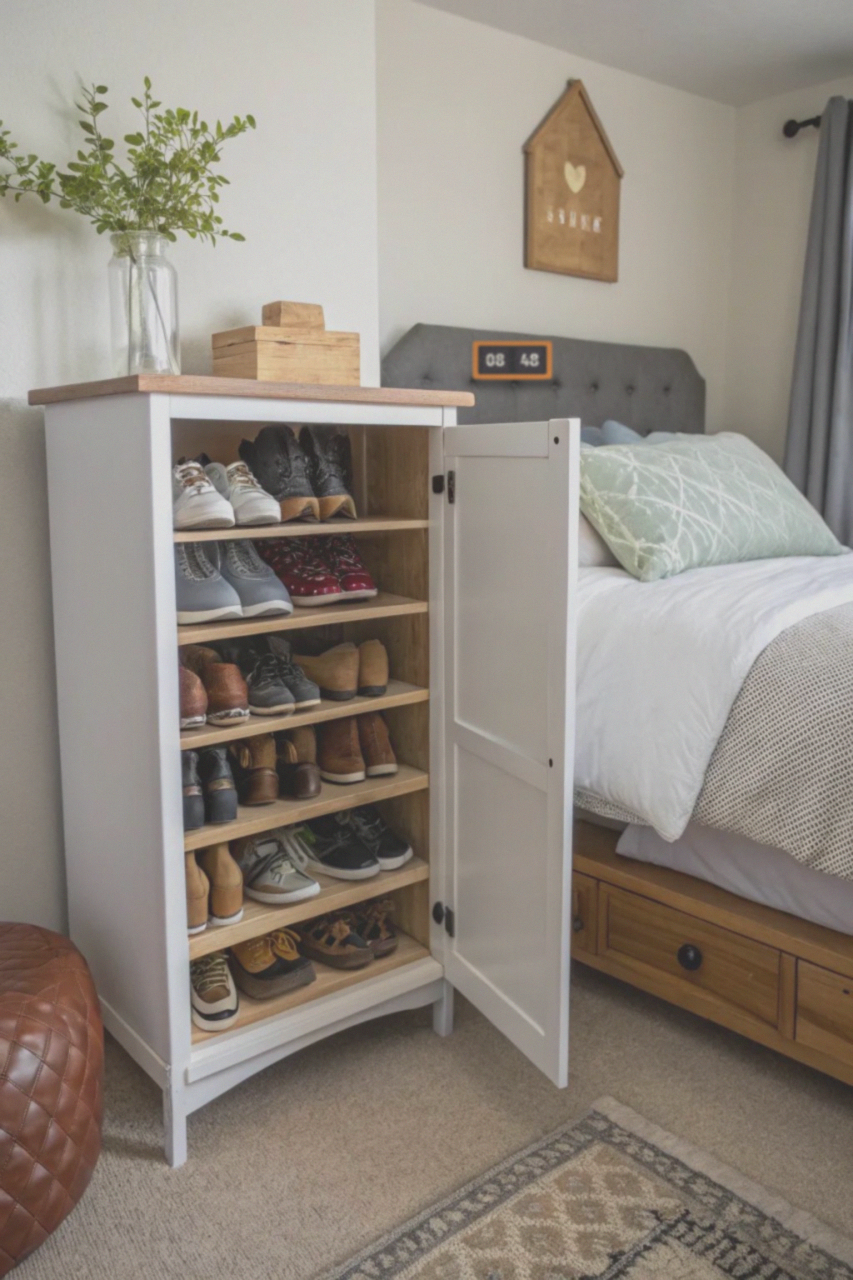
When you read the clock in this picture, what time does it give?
8:48
